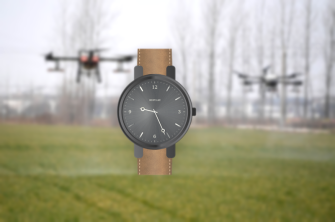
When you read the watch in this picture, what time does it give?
9:26
